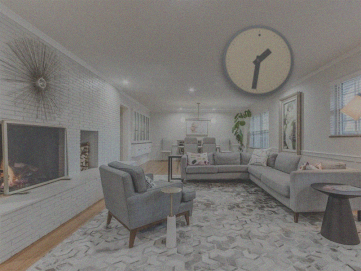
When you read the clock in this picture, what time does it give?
1:31
